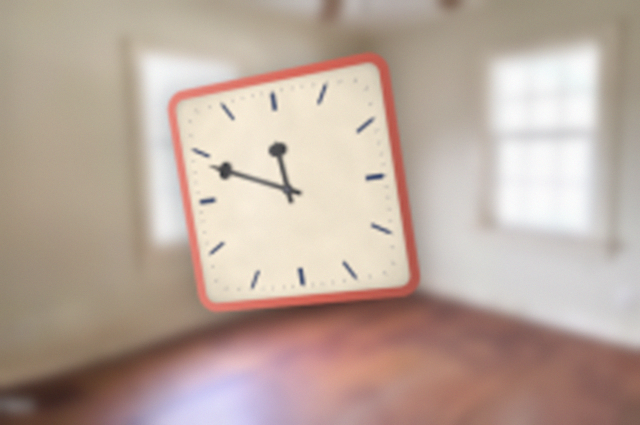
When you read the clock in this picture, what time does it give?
11:49
